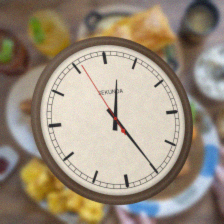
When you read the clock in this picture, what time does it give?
12:24:56
